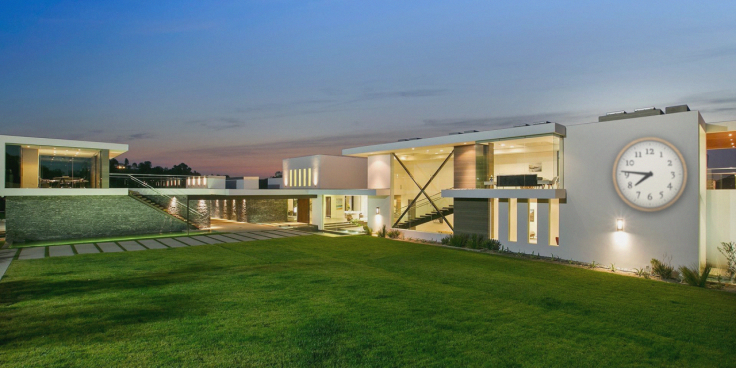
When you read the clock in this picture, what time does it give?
7:46
